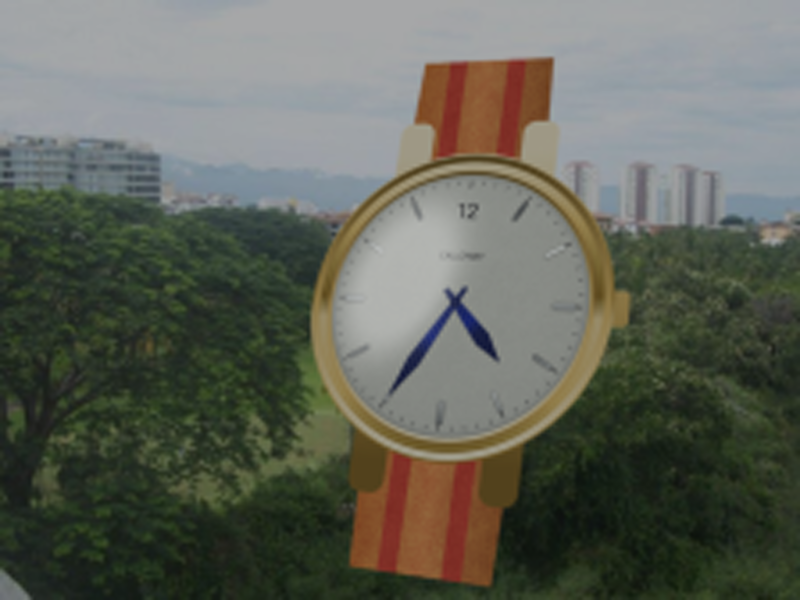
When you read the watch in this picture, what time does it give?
4:35
